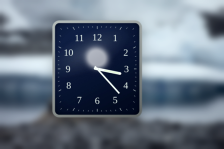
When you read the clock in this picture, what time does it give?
3:23
